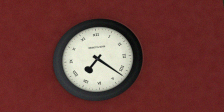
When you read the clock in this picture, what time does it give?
7:22
